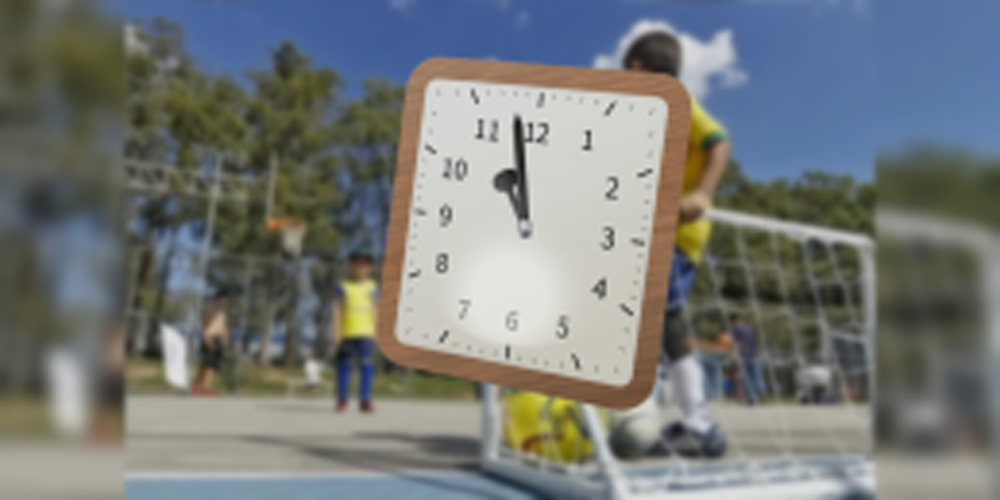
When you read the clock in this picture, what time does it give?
10:58
